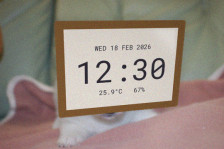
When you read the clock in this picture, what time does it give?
12:30
